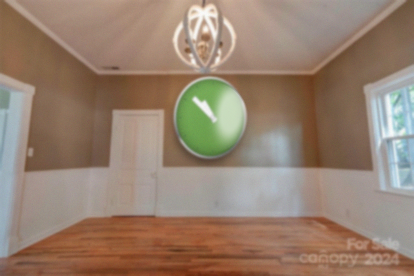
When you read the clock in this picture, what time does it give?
10:52
